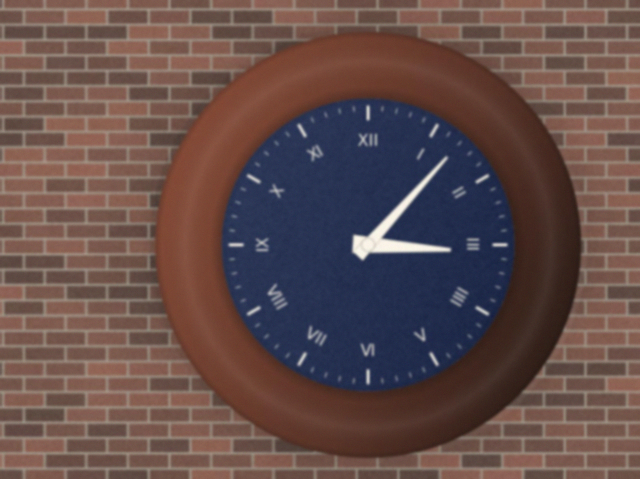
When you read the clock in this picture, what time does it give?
3:07
